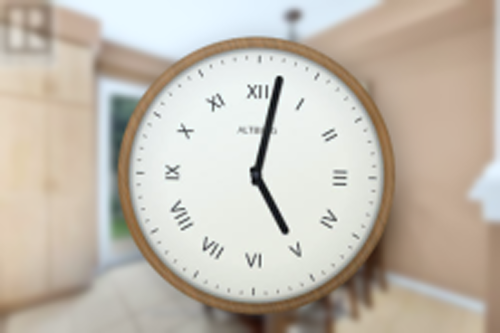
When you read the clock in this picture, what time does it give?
5:02
